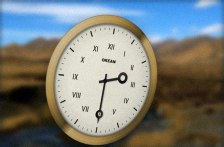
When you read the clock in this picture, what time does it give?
2:30
